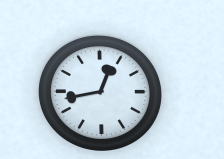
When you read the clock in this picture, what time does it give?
12:43
